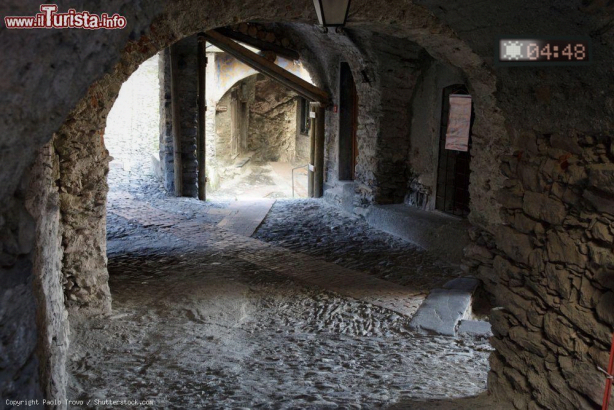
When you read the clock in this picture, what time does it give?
4:48
